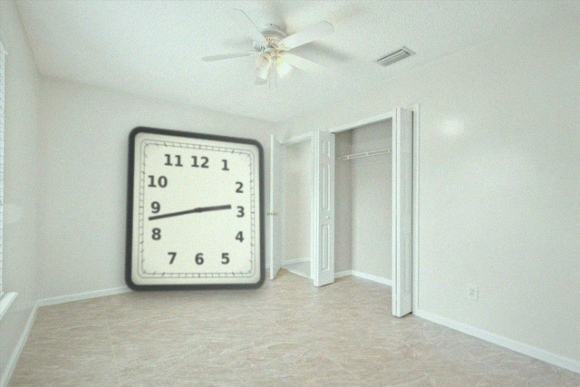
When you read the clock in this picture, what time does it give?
2:43
